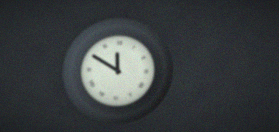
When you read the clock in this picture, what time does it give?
11:50
